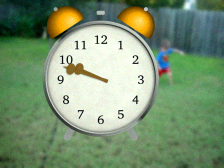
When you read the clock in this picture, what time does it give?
9:48
